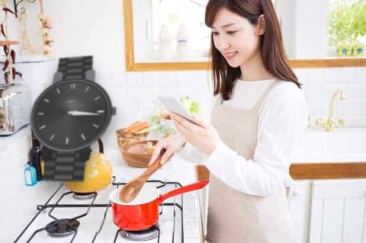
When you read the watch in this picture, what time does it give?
3:16
